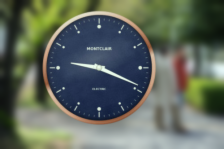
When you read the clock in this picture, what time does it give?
9:19
